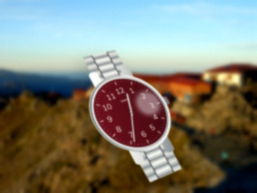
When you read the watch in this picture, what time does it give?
12:34
